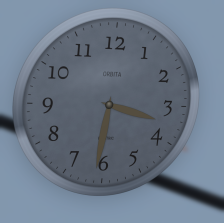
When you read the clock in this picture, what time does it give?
3:31
